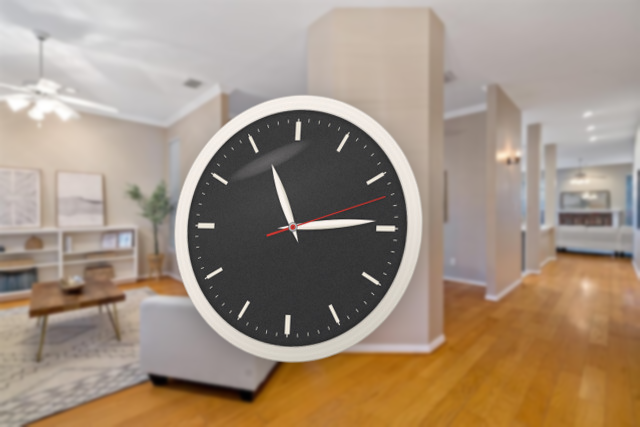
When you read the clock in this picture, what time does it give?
11:14:12
